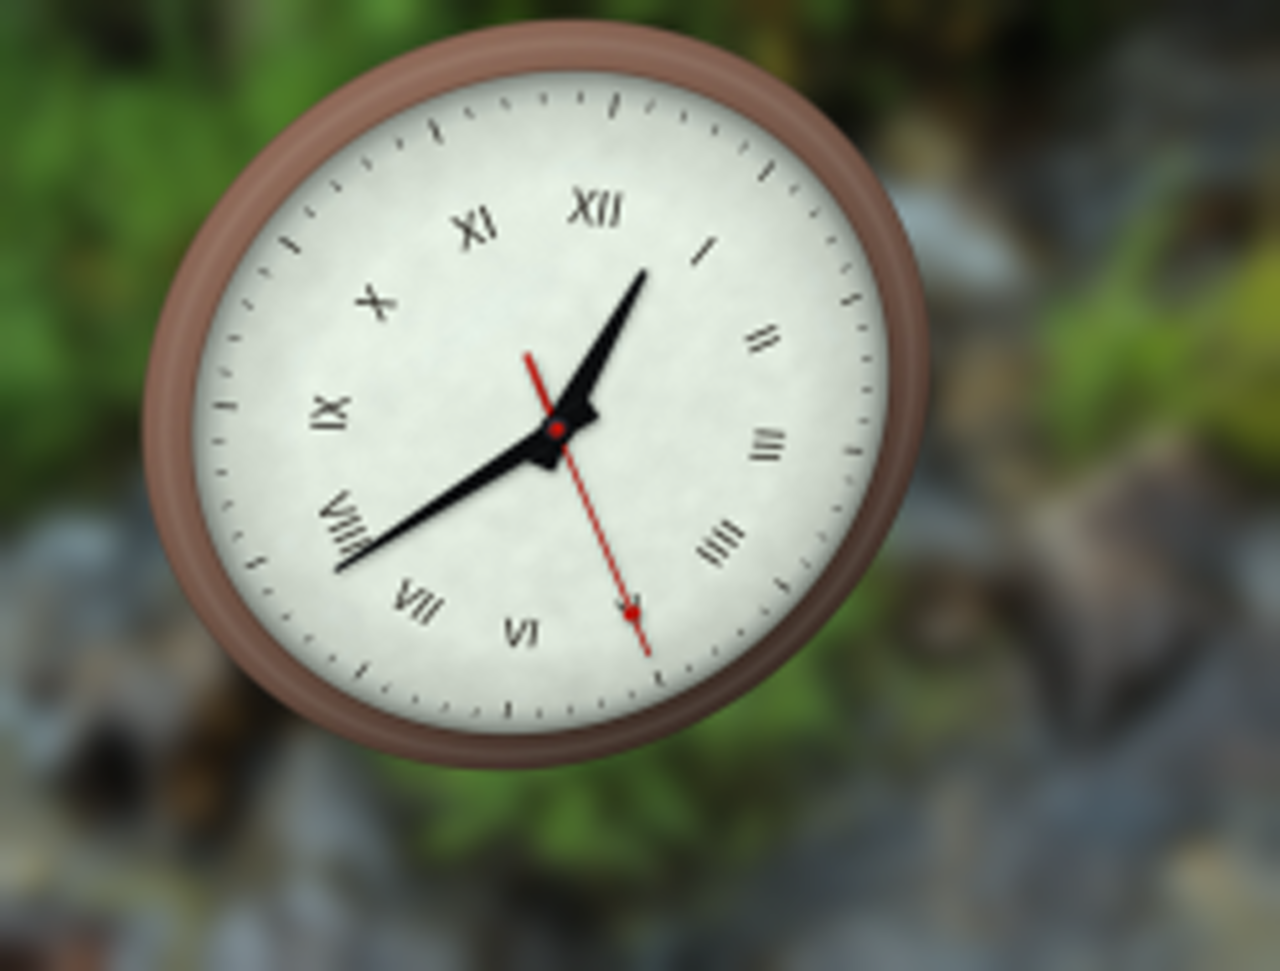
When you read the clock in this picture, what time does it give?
12:38:25
